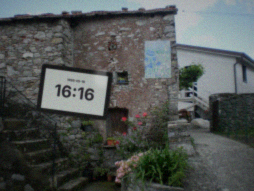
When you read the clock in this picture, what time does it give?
16:16
